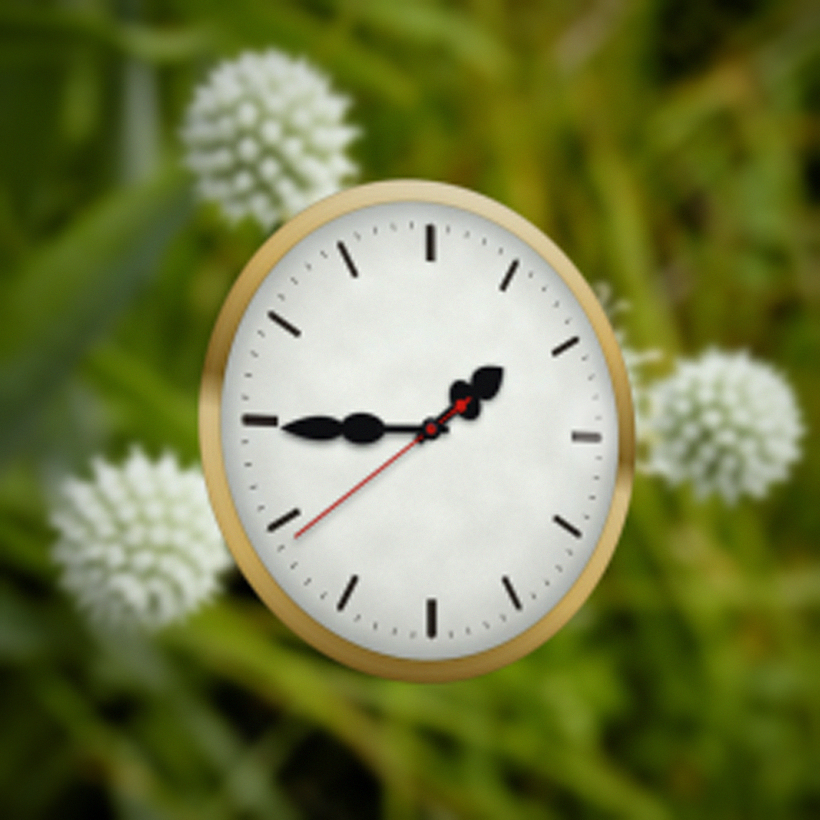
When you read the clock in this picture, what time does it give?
1:44:39
